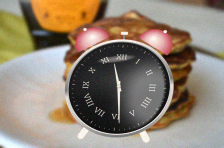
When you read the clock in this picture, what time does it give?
11:29
